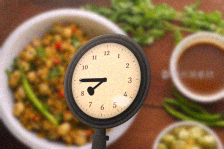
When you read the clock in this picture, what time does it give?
7:45
